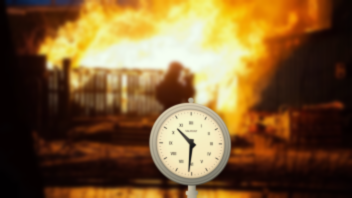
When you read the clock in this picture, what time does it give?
10:31
